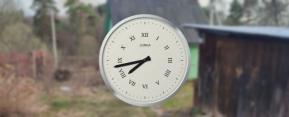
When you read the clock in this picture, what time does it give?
7:43
